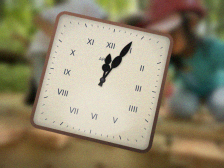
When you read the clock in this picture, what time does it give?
12:04
